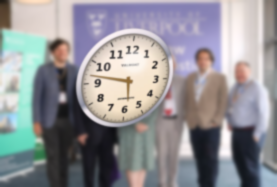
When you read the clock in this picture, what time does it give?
5:47
